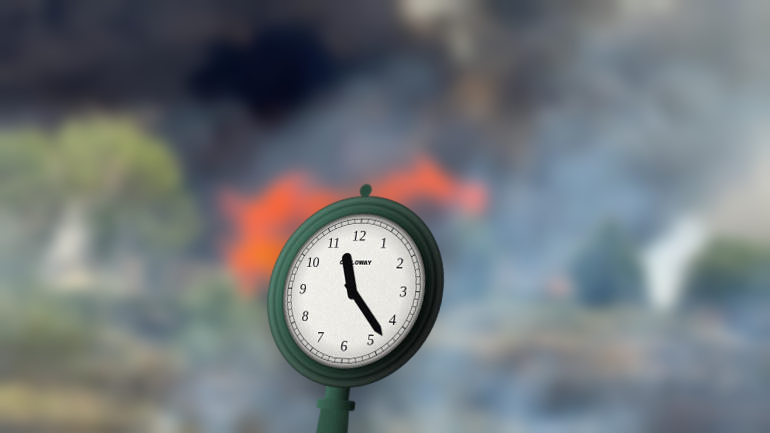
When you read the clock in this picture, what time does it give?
11:23
